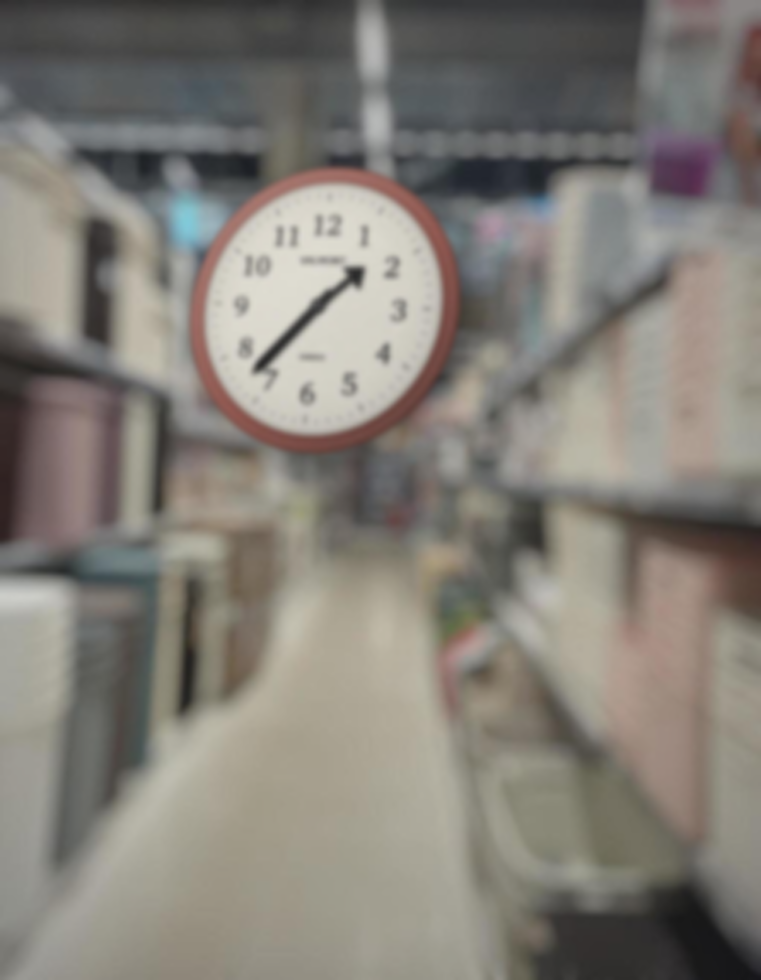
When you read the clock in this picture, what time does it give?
1:37
